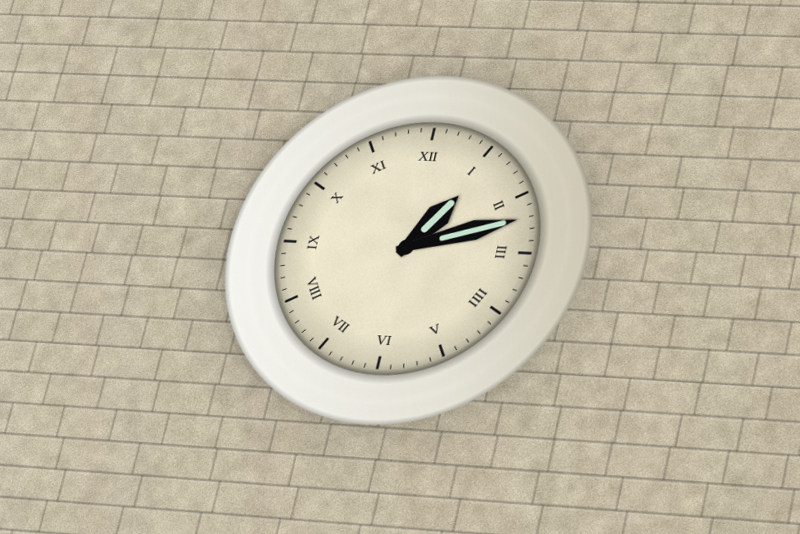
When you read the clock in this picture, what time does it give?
1:12
